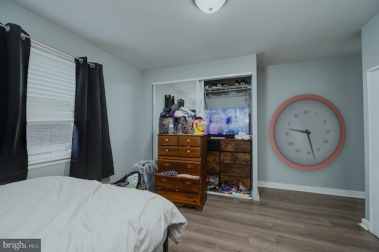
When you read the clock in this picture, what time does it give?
9:28
